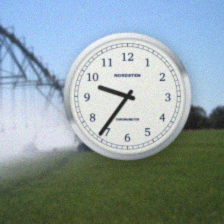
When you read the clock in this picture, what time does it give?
9:36
